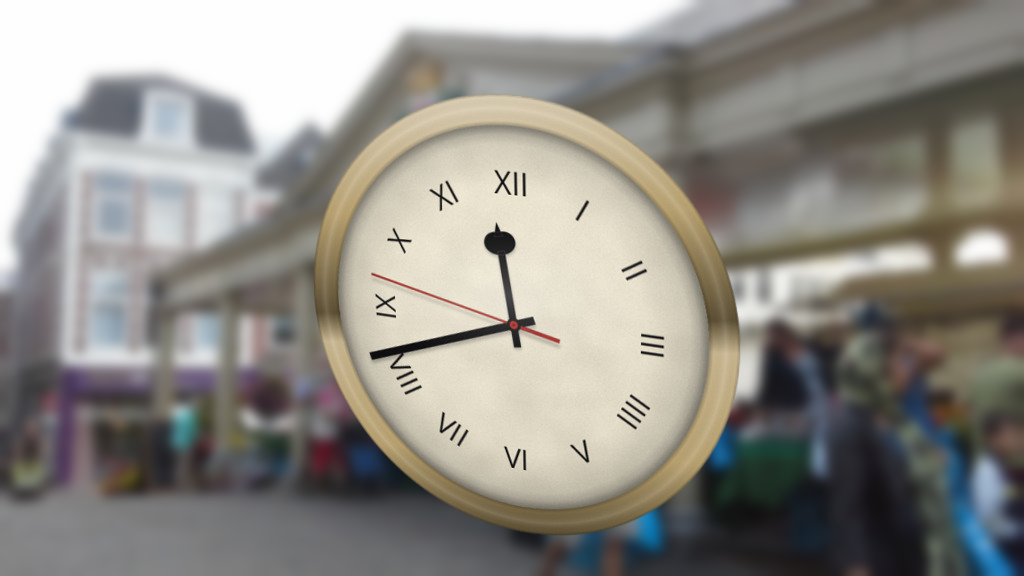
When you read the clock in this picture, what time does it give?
11:41:47
